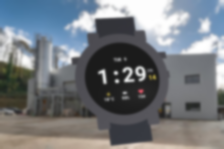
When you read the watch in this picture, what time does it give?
1:29
